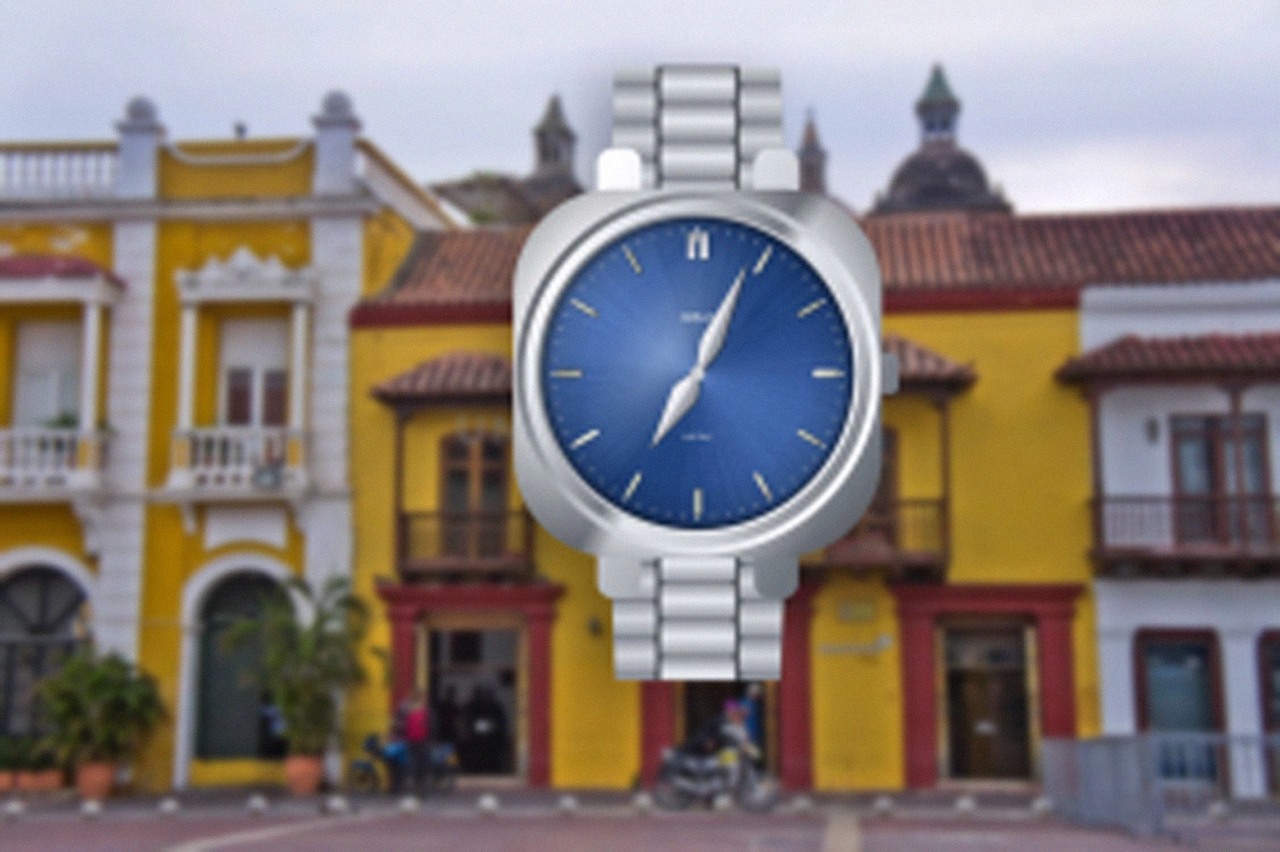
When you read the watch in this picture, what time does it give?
7:04
